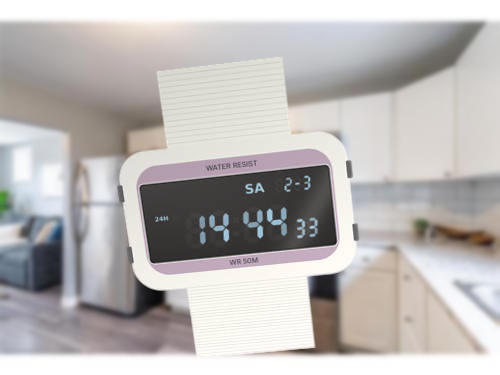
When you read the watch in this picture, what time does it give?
14:44:33
